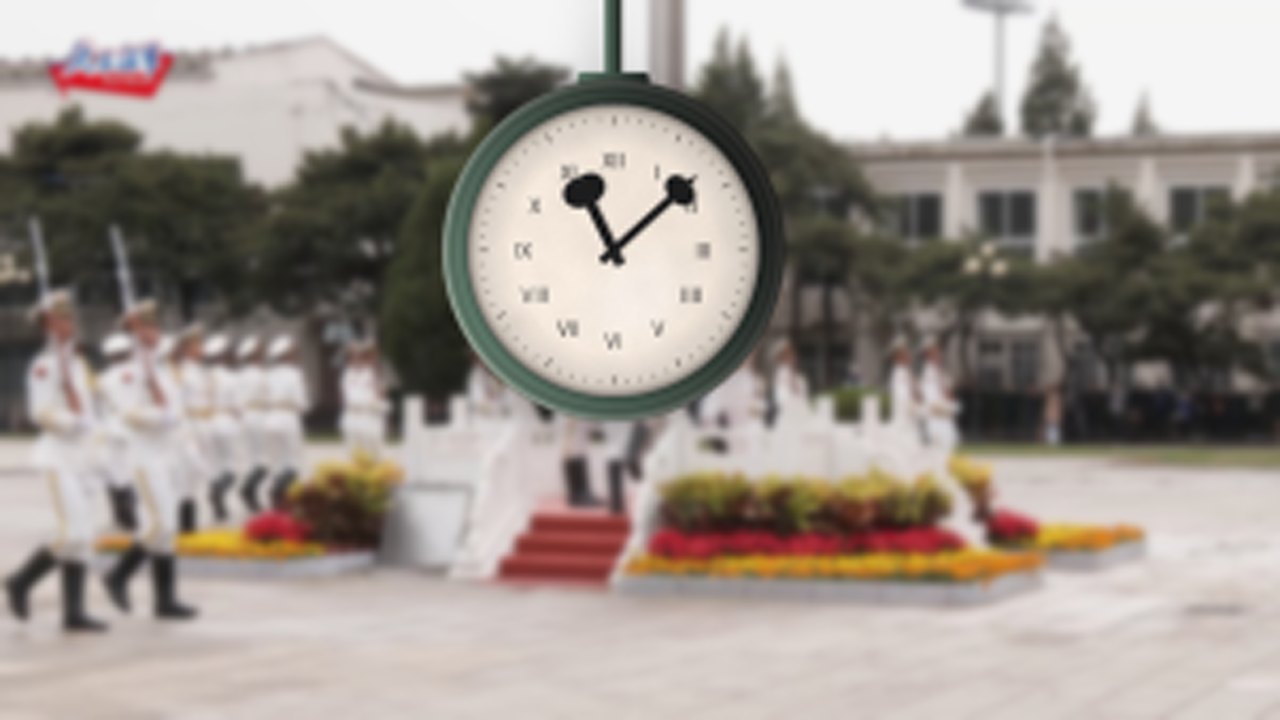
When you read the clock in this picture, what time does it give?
11:08
